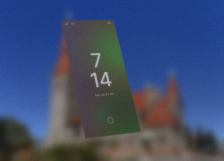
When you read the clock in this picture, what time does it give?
7:14
